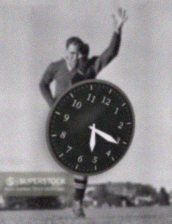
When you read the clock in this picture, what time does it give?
5:16
